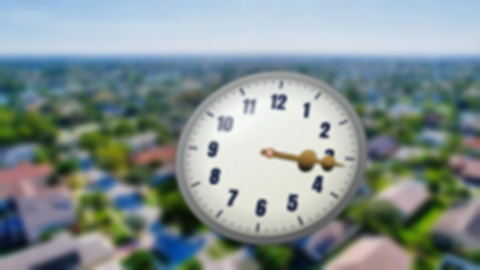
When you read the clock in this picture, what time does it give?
3:16
